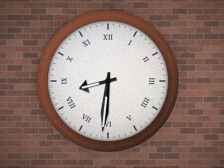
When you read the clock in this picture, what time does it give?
8:31
